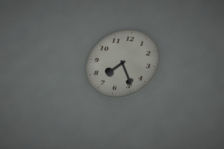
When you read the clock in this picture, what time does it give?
7:24
